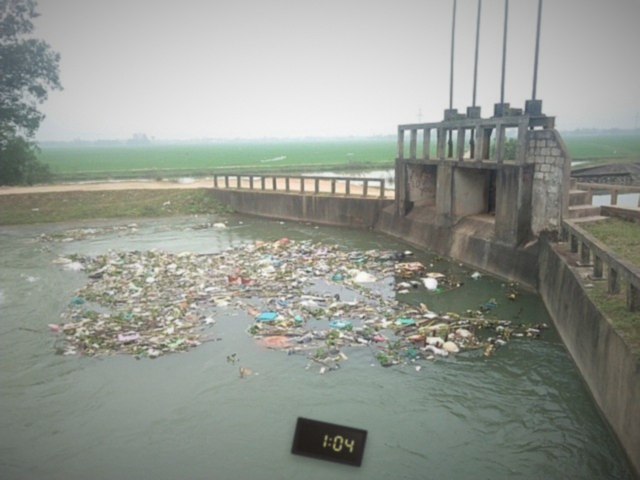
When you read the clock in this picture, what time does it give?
1:04
